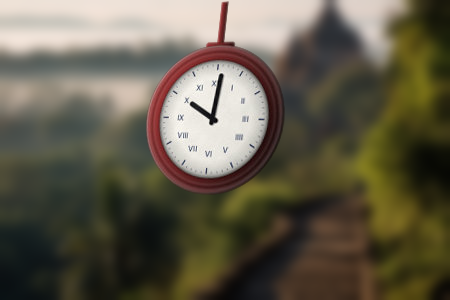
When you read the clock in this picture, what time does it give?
10:01
